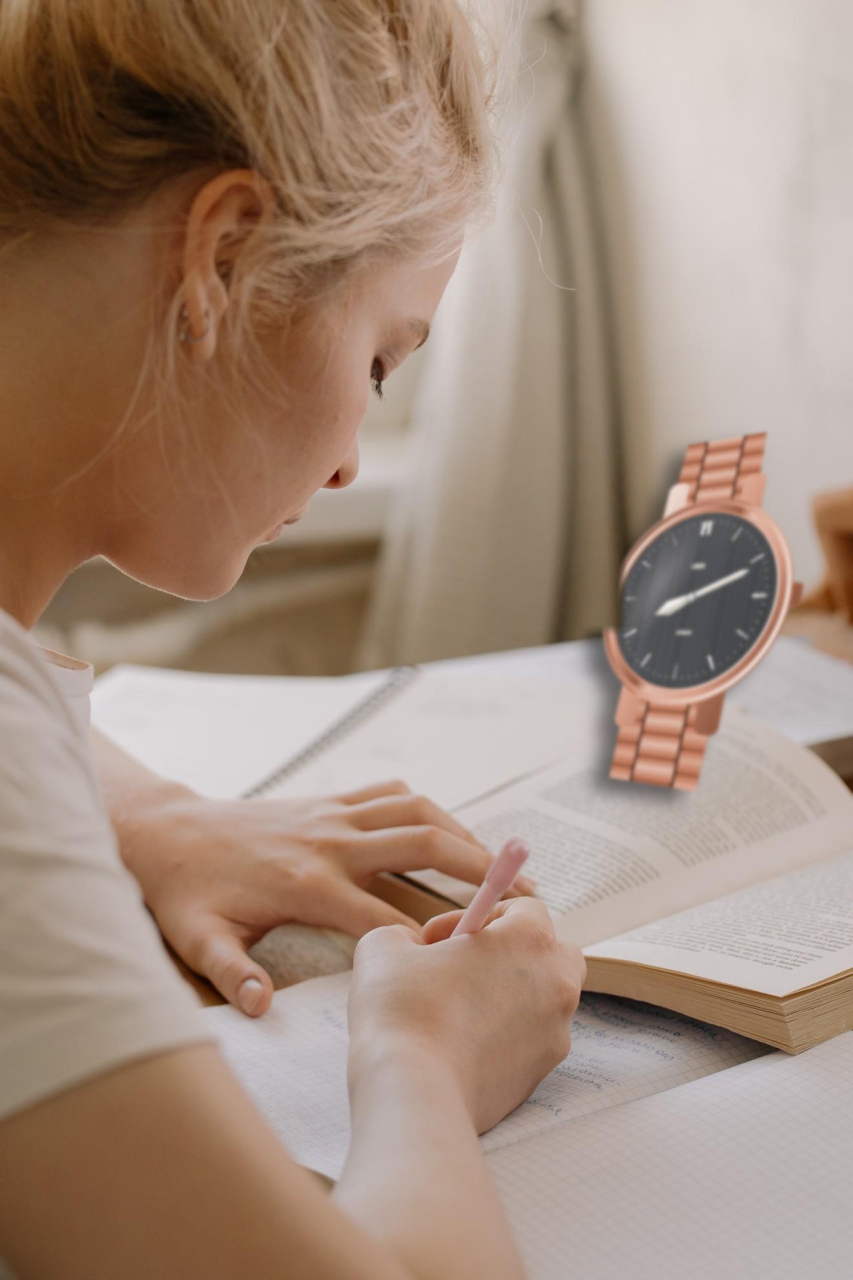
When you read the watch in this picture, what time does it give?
8:11
